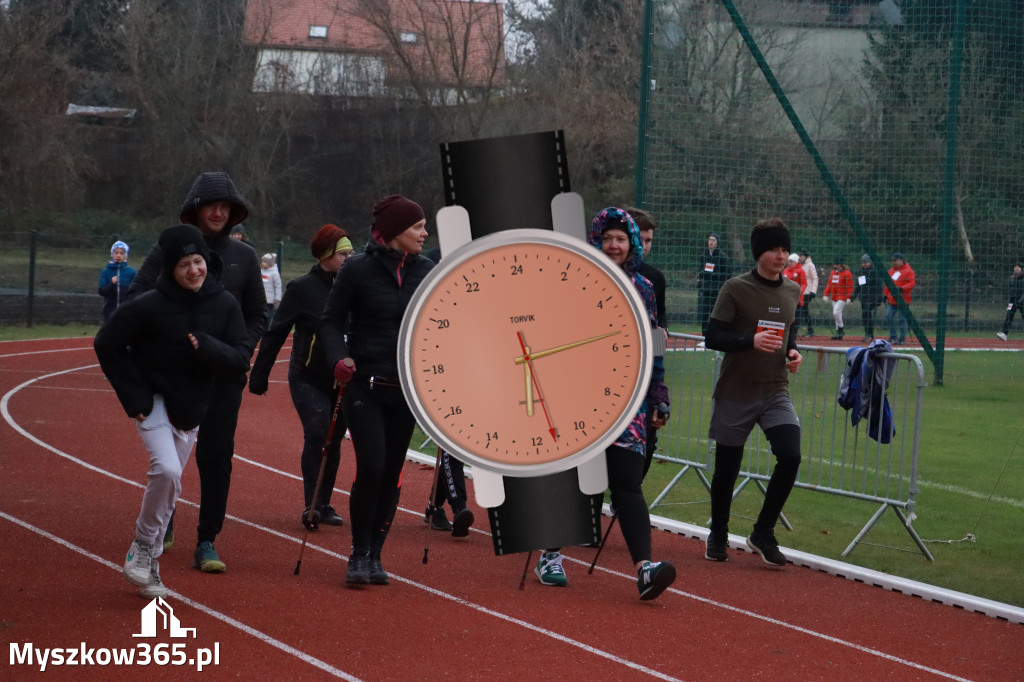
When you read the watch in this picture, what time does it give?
12:13:28
